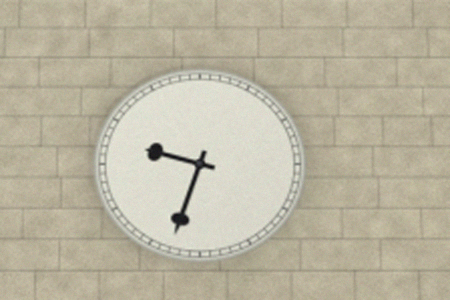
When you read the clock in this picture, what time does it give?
9:33
